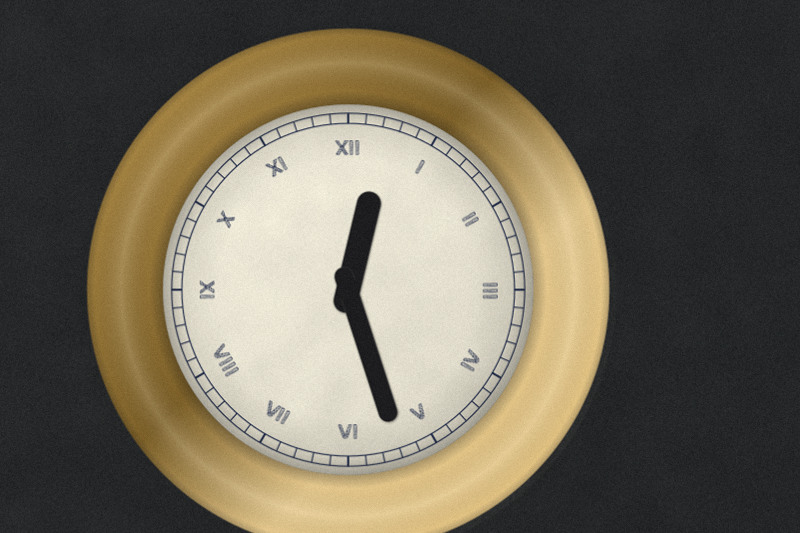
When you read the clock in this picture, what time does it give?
12:27
